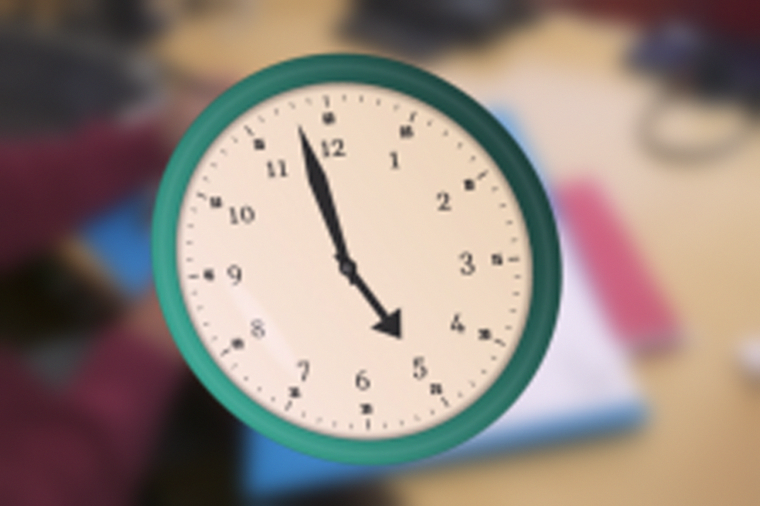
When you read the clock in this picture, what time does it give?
4:58
